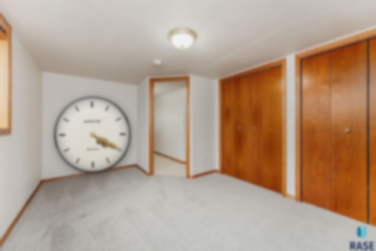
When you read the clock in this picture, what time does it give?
4:20
